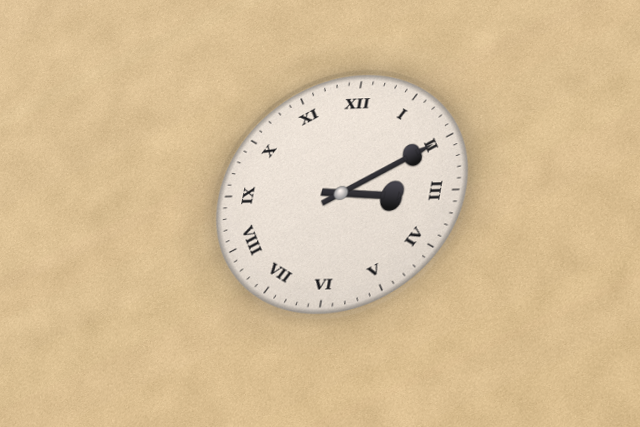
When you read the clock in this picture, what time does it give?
3:10
